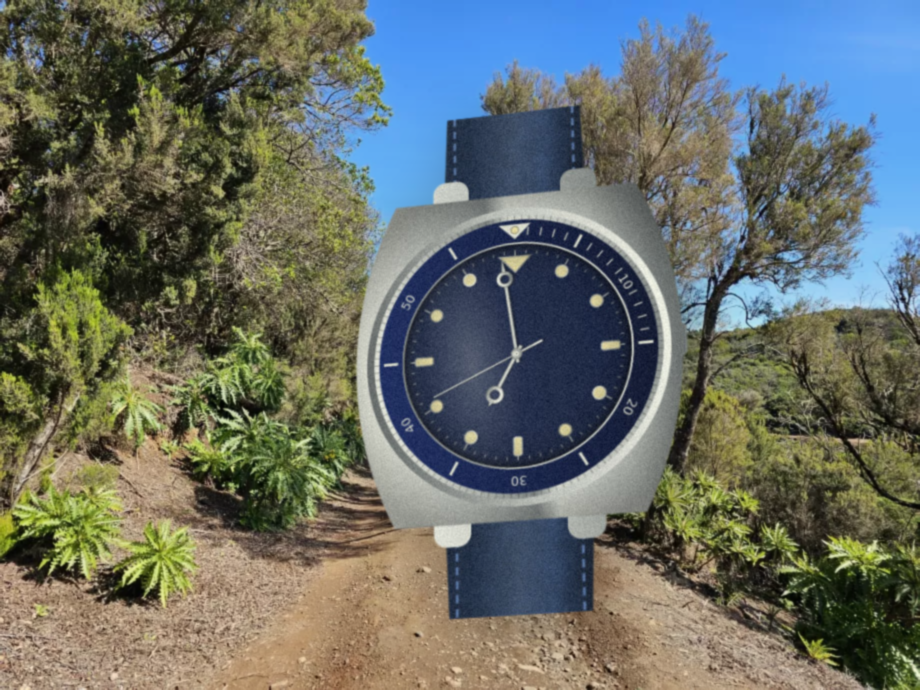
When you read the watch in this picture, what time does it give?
6:58:41
